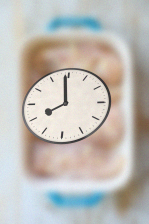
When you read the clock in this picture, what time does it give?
7:59
